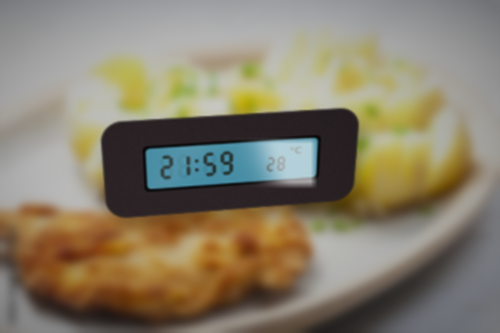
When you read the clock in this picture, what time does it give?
21:59
